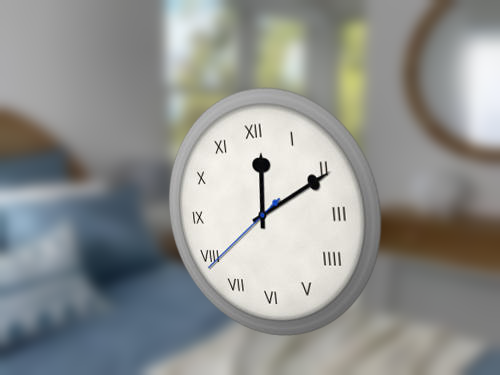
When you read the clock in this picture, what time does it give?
12:10:39
